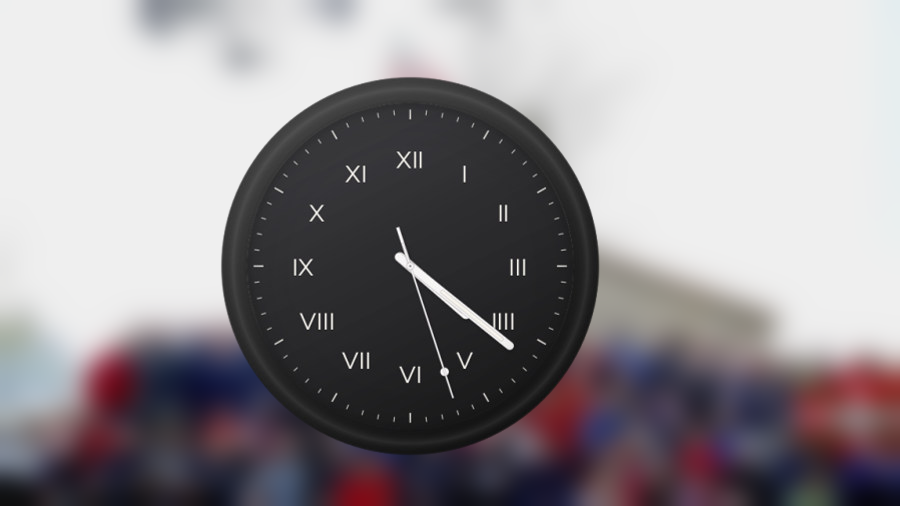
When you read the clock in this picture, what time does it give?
4:21:27
